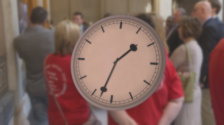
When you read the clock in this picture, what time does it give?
1:33
